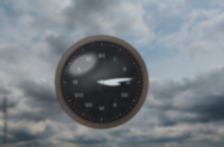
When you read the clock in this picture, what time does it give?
3:14
